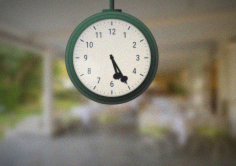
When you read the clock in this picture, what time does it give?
5:25
